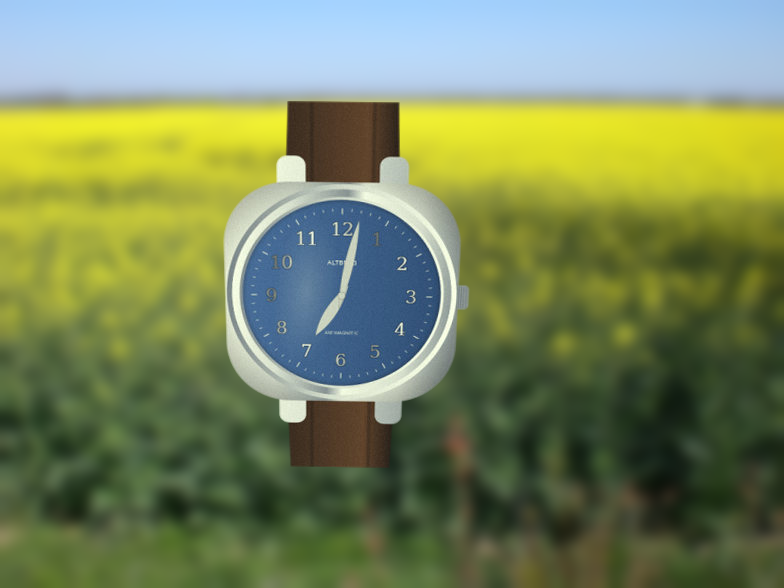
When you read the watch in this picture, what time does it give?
7:02
